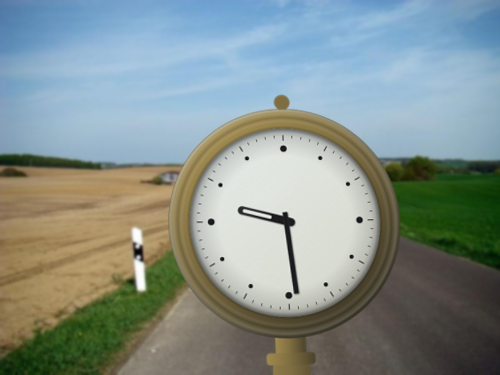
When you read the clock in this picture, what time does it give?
9:29
